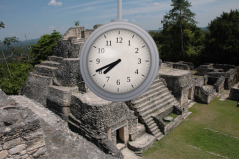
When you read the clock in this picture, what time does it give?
7:41
